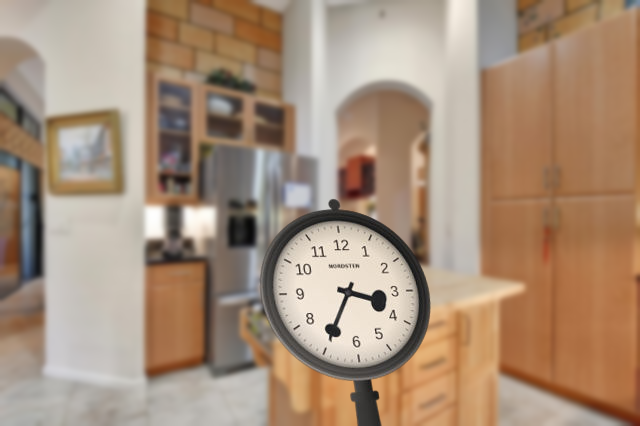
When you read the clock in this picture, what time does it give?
3:35
